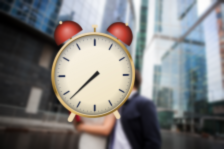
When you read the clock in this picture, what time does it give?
7:38
